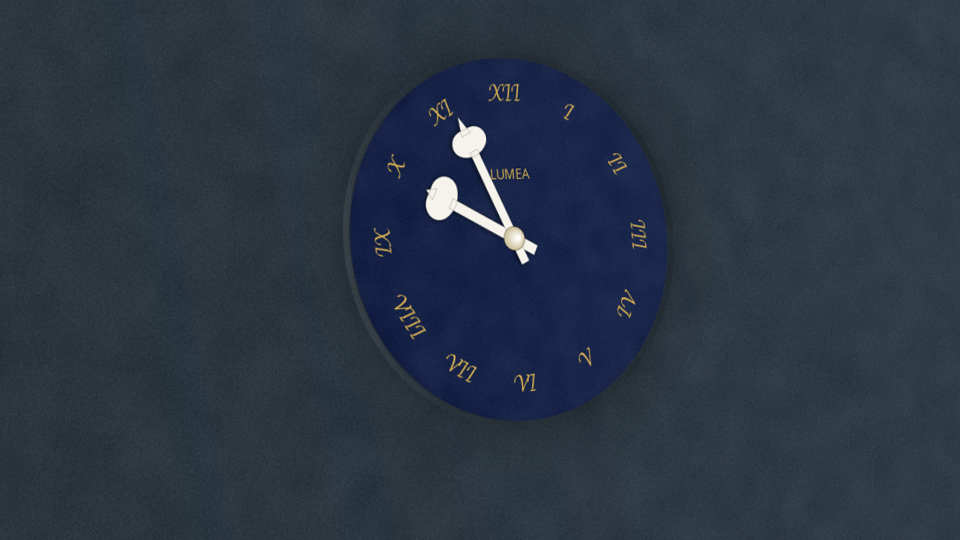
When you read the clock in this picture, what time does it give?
9:56
